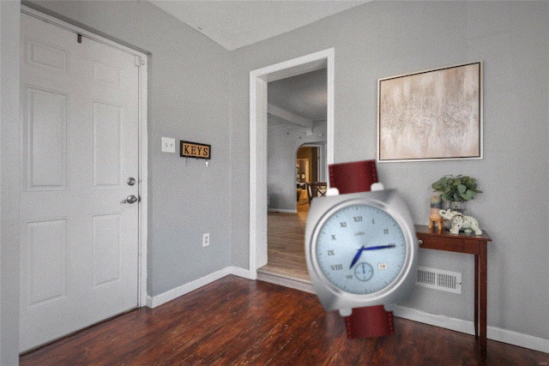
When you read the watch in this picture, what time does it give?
7:15
